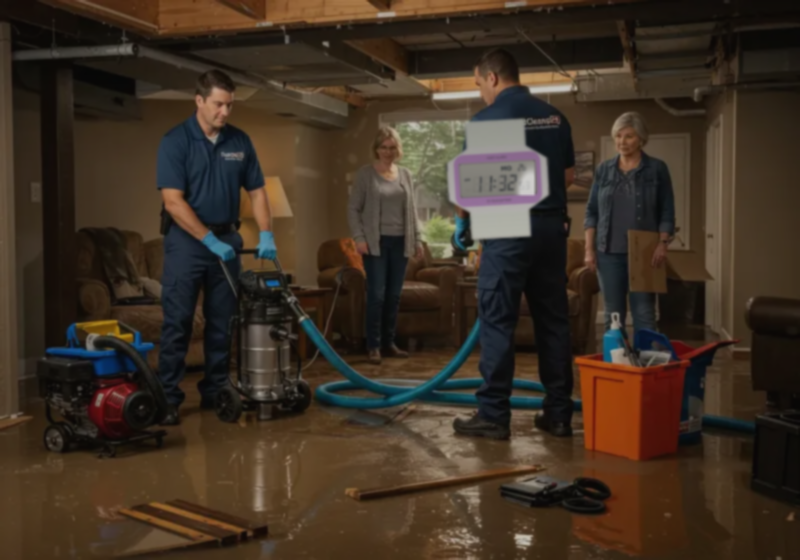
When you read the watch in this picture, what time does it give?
11:32
